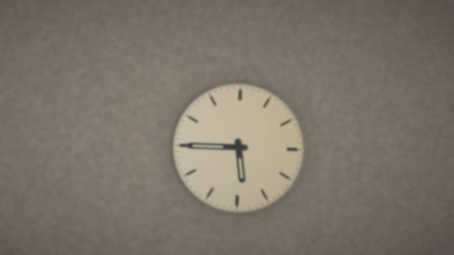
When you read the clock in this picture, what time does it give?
5:45
